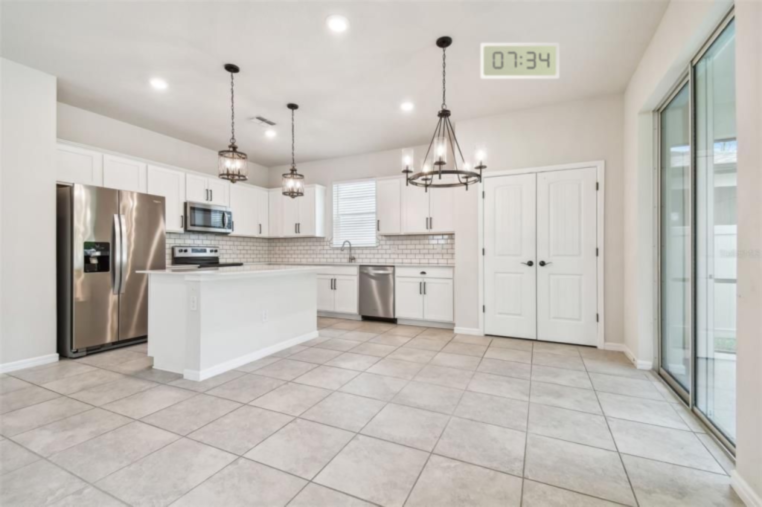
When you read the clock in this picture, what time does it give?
7:34
